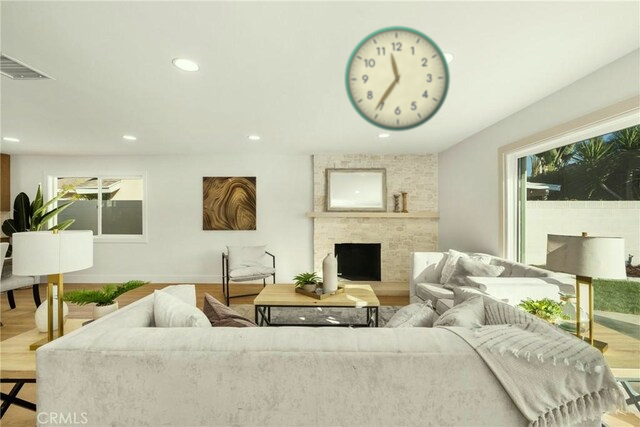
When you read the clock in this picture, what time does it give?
11:36
